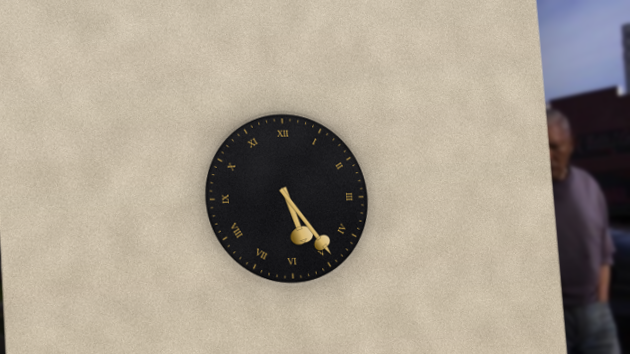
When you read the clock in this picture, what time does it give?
5:24
